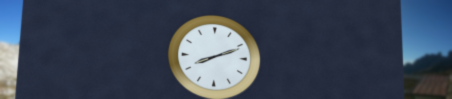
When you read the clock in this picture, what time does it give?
8:11
